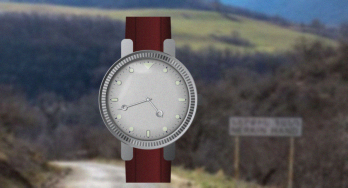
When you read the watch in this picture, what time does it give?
4:42
